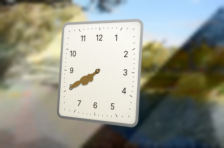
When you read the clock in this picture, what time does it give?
7:40
